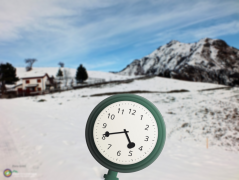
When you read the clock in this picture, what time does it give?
4:41
